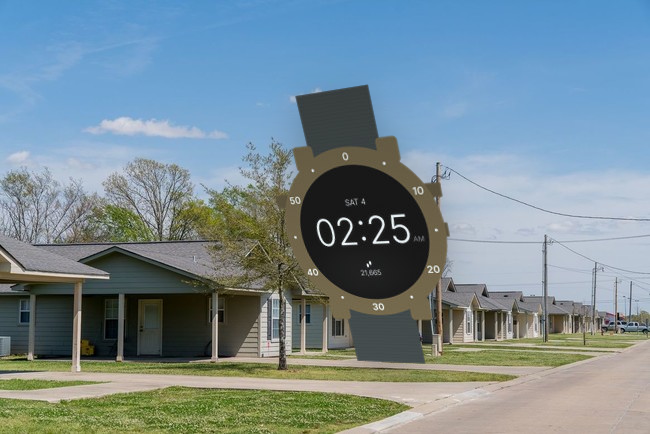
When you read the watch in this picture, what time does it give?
2:25
